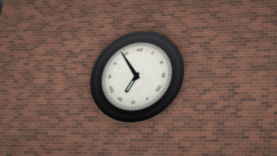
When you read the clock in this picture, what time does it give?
6:54
